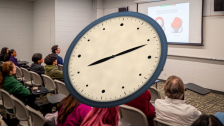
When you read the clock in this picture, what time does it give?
8:11
